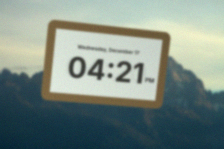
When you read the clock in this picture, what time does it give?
4:21
